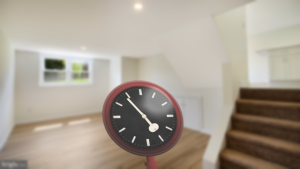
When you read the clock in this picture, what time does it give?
4:54
